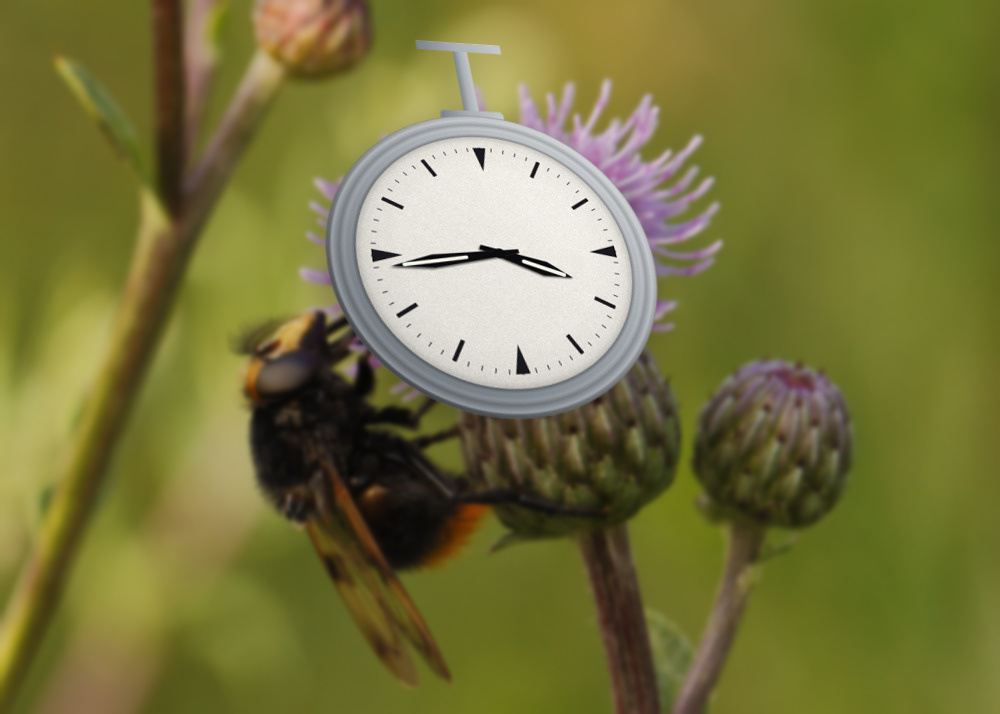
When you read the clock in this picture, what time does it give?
3:44
